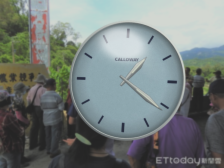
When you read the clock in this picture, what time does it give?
1:21
